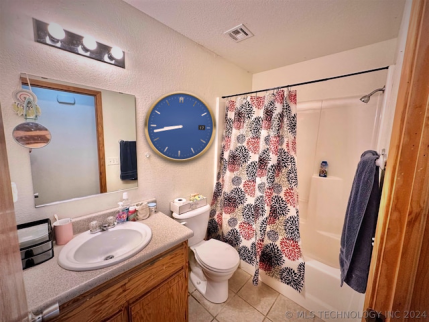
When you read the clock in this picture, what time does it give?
8:43
